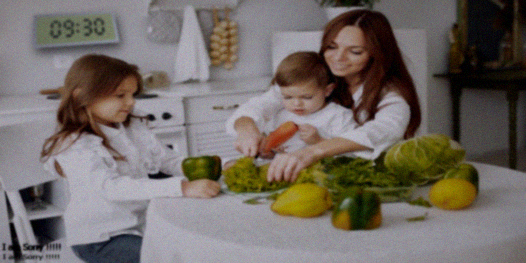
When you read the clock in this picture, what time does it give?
9:30
